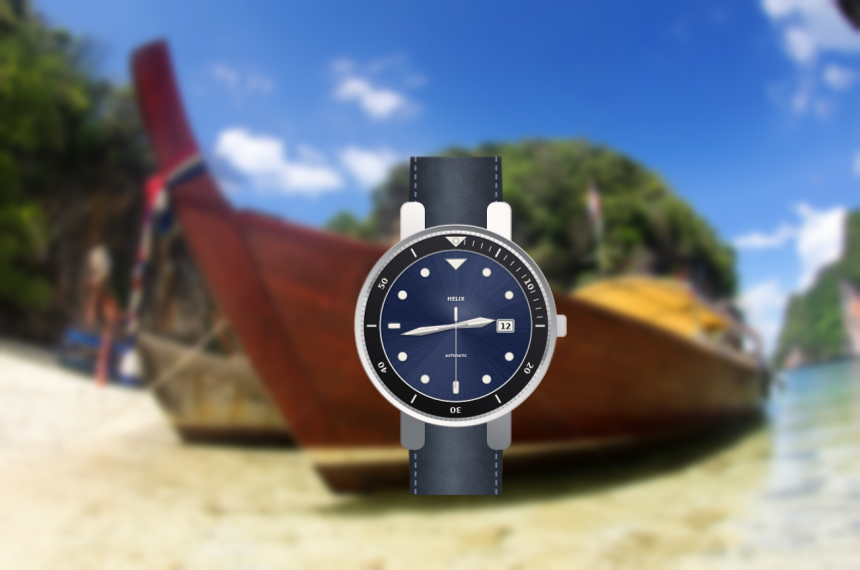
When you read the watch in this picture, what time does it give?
2:43:30
